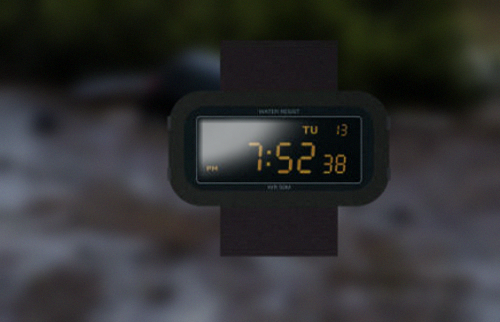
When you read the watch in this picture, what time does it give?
7:52:38
